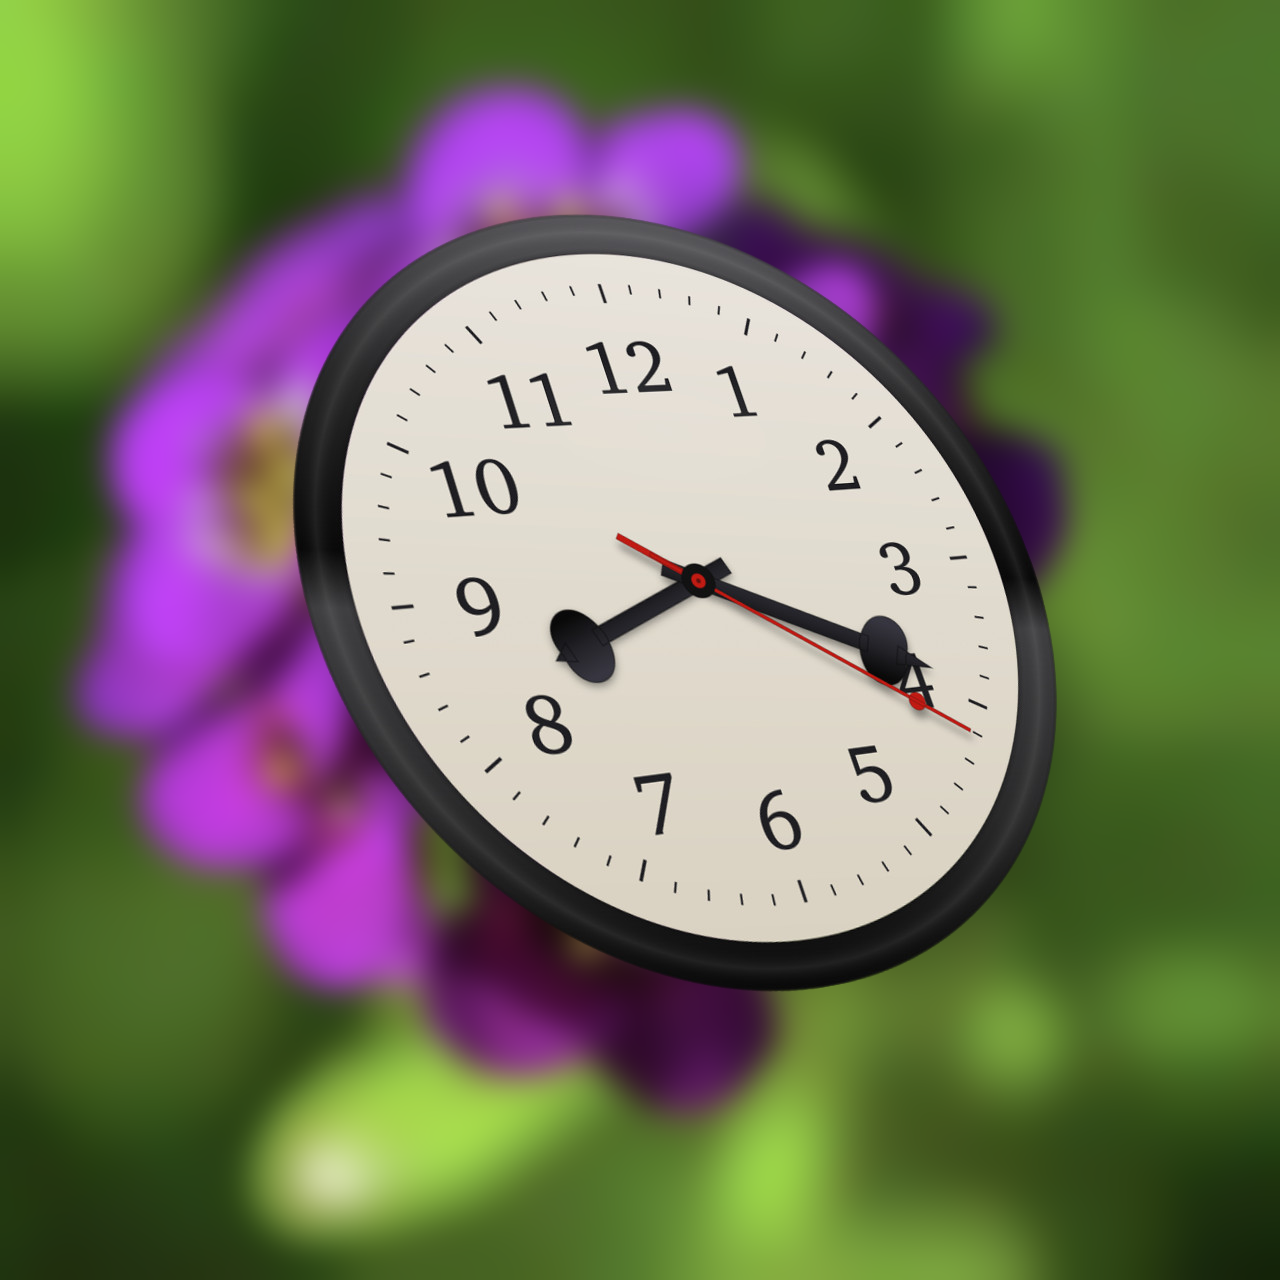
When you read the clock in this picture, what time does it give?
8:19:21
